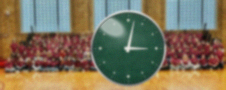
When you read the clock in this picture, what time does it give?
3:02
